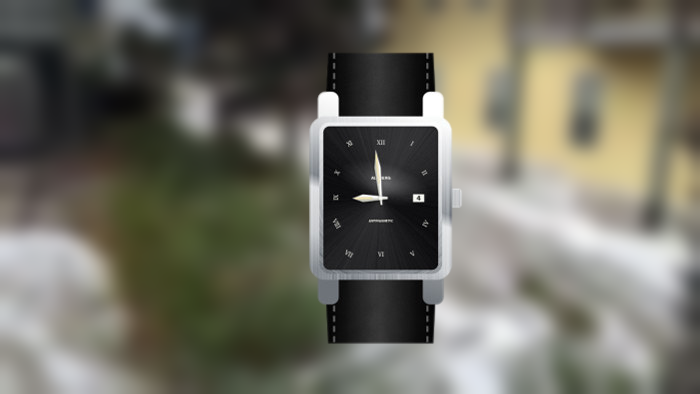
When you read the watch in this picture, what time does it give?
8:59
